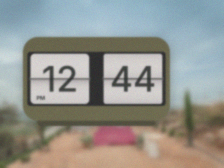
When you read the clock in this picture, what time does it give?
12:44
